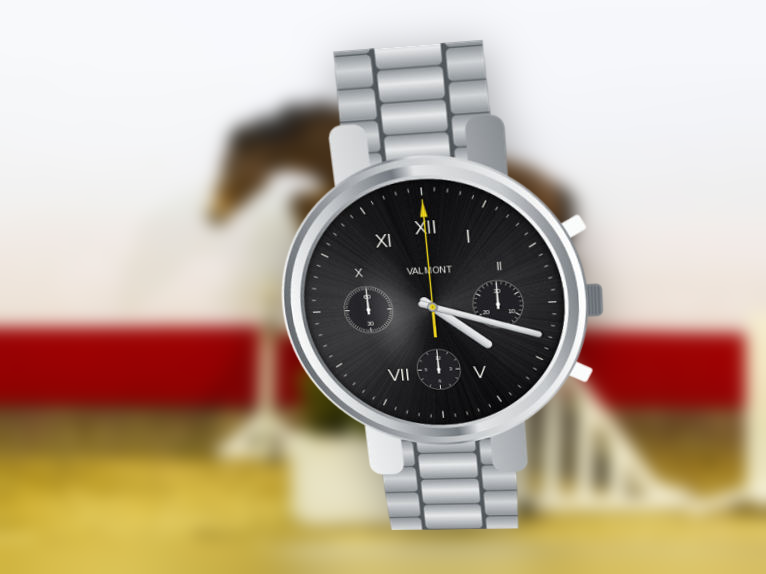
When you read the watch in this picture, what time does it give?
4:18
